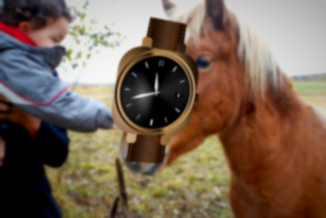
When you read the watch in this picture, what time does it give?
11:42
